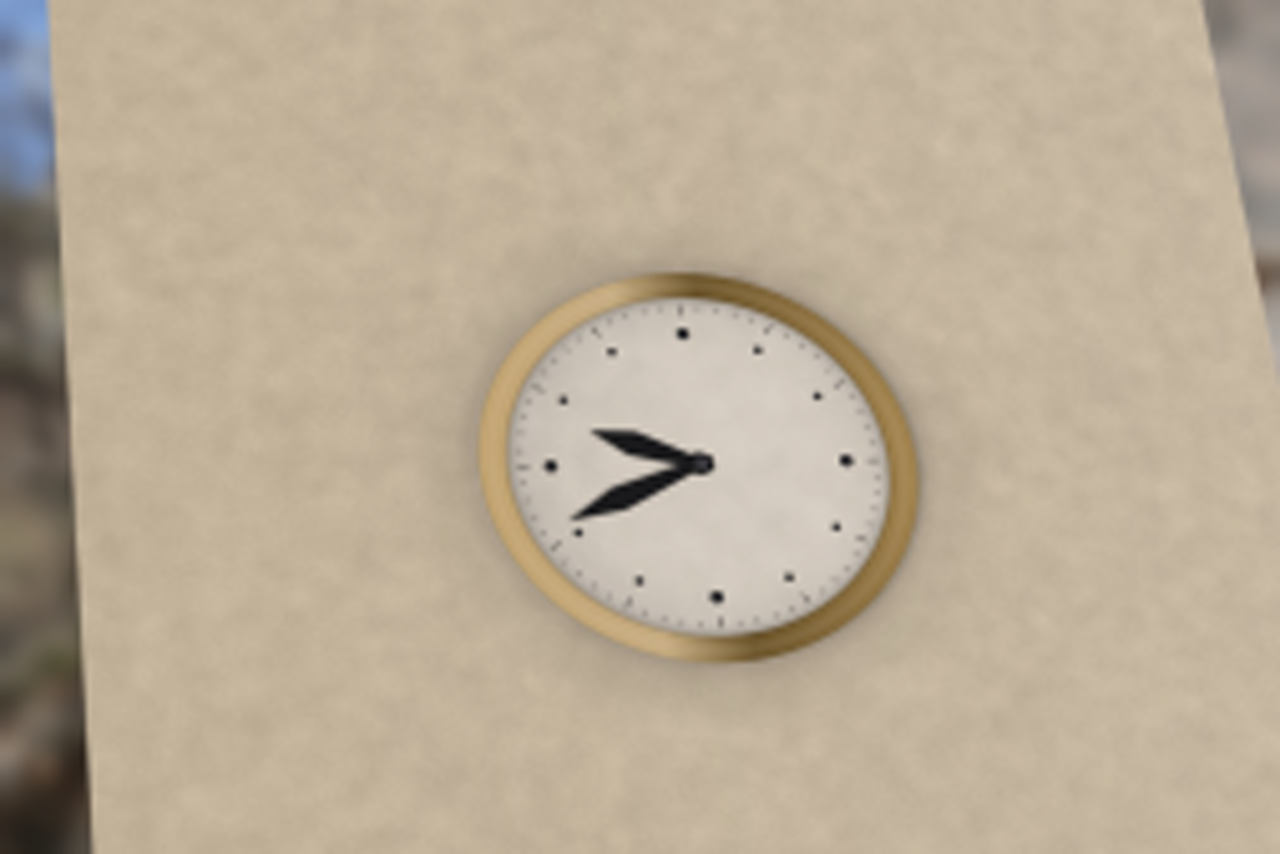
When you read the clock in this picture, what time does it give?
9:41
